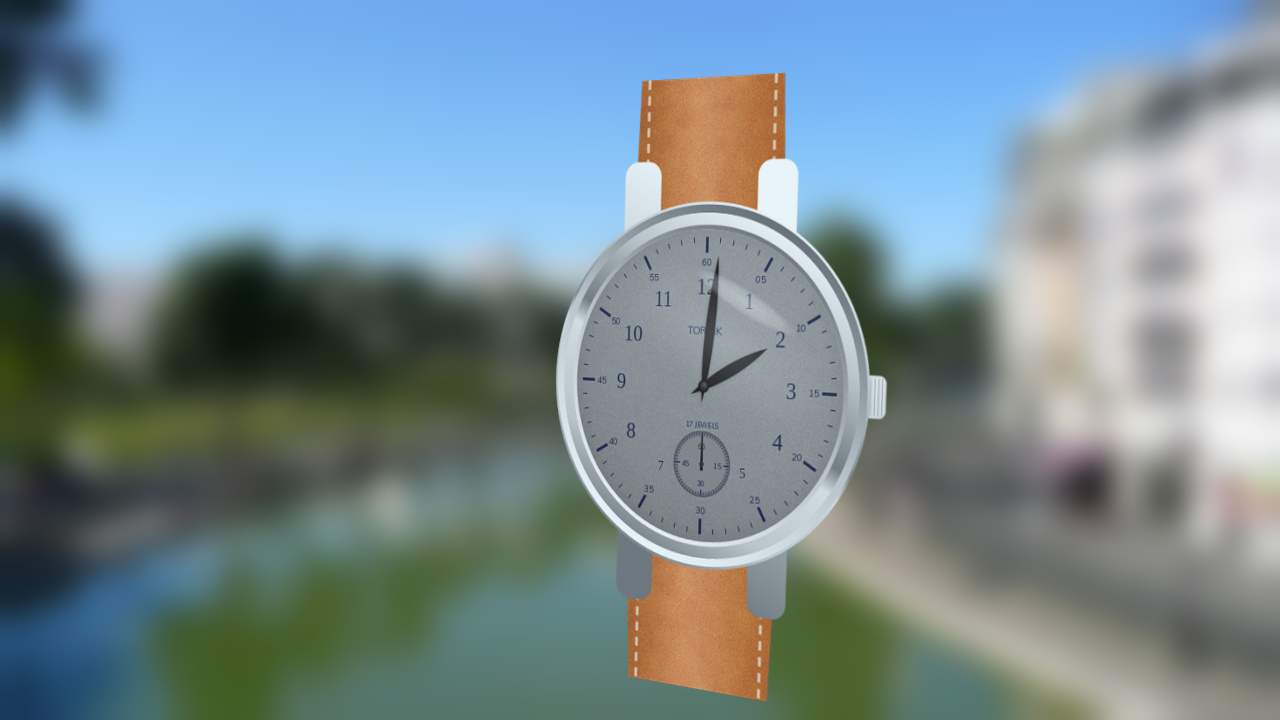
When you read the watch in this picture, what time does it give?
2:01
